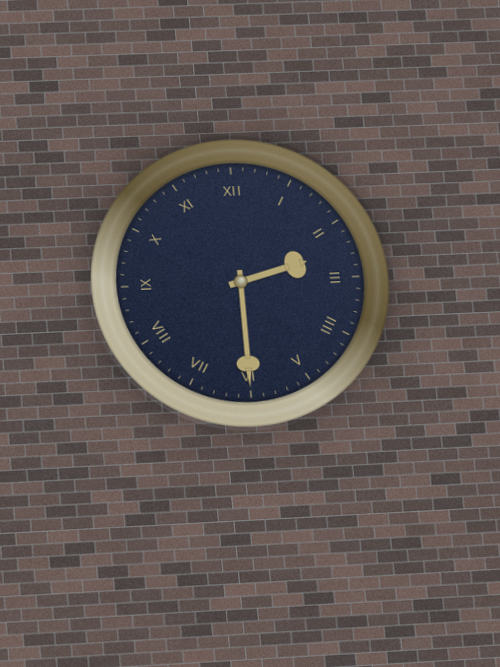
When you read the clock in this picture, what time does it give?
2:30
